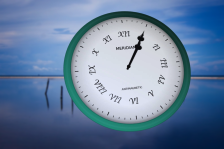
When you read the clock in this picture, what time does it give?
1:05
